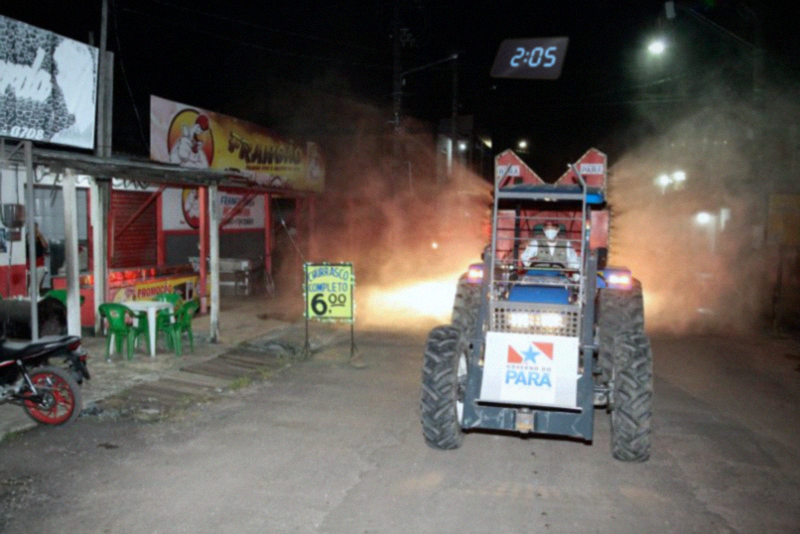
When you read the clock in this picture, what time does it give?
2:05
